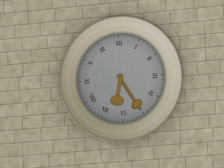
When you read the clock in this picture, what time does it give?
6:25
